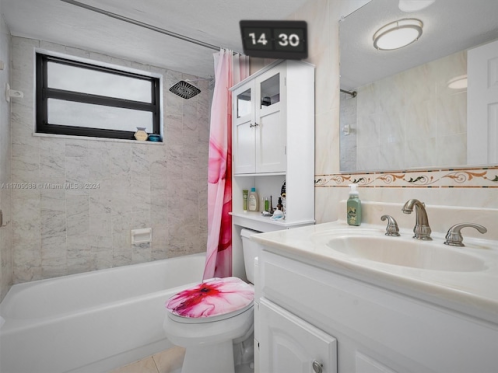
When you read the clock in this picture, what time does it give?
14:30
